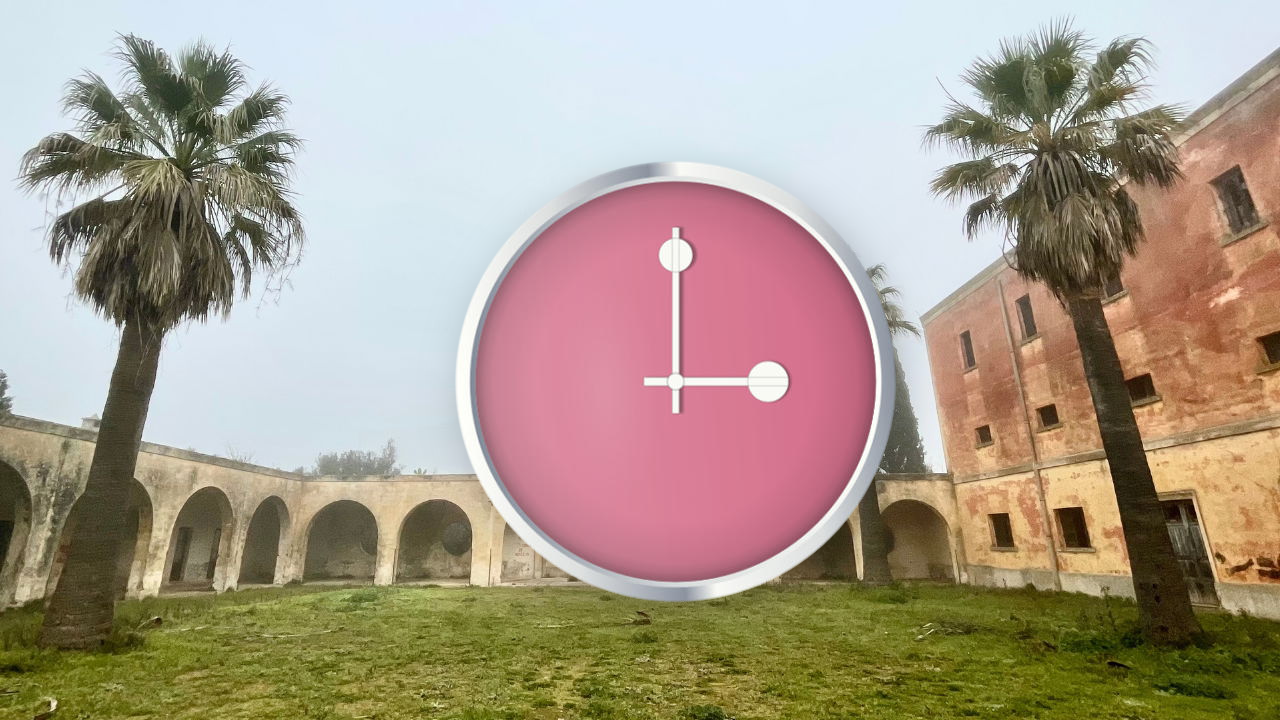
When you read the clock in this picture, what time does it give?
3:00
